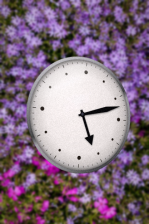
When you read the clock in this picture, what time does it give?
5:12
